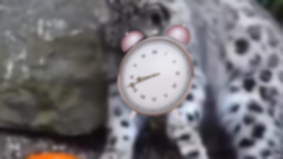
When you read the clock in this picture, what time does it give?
8:42
